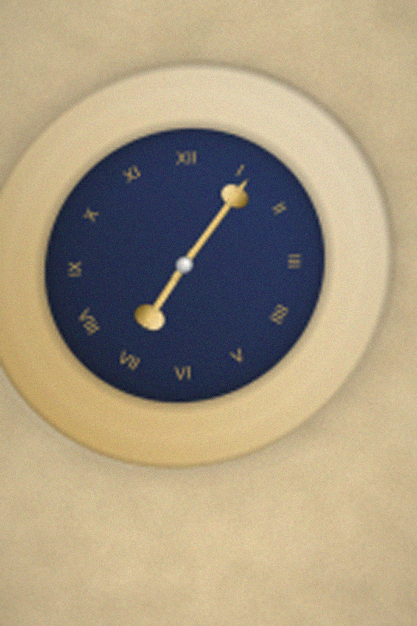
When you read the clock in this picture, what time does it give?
7:06
